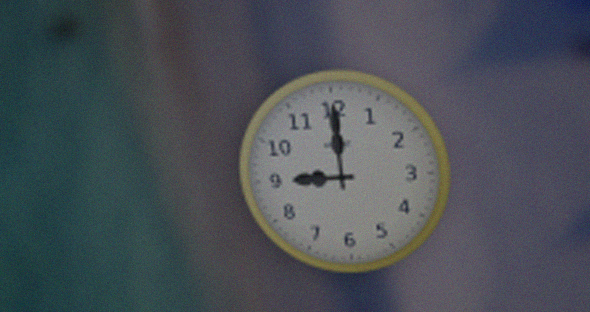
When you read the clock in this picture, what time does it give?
9:00
